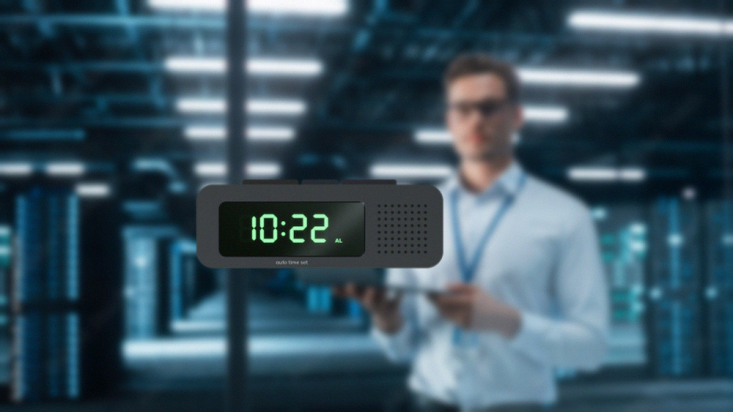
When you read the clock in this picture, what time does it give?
10:22
